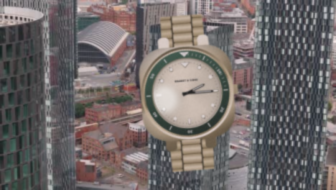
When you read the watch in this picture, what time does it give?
2:15
